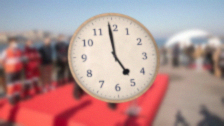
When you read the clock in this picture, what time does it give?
4:59
